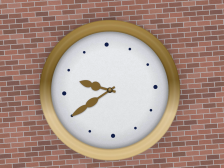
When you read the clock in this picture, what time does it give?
9:40
